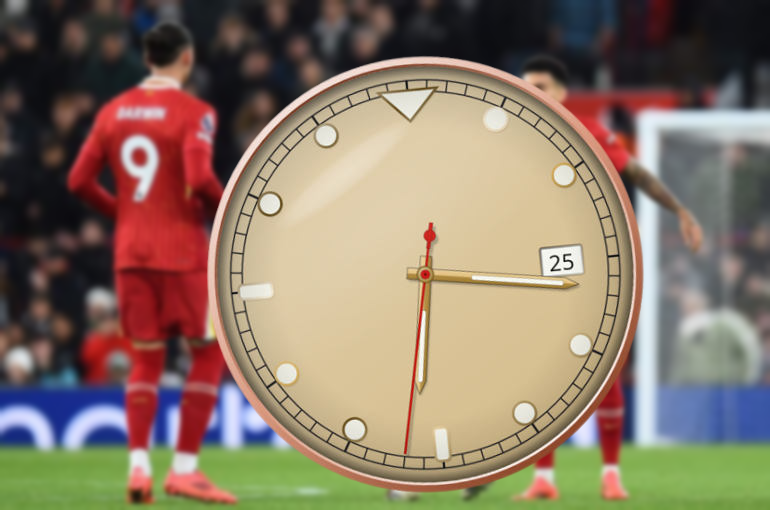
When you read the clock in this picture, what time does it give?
6:16:32
